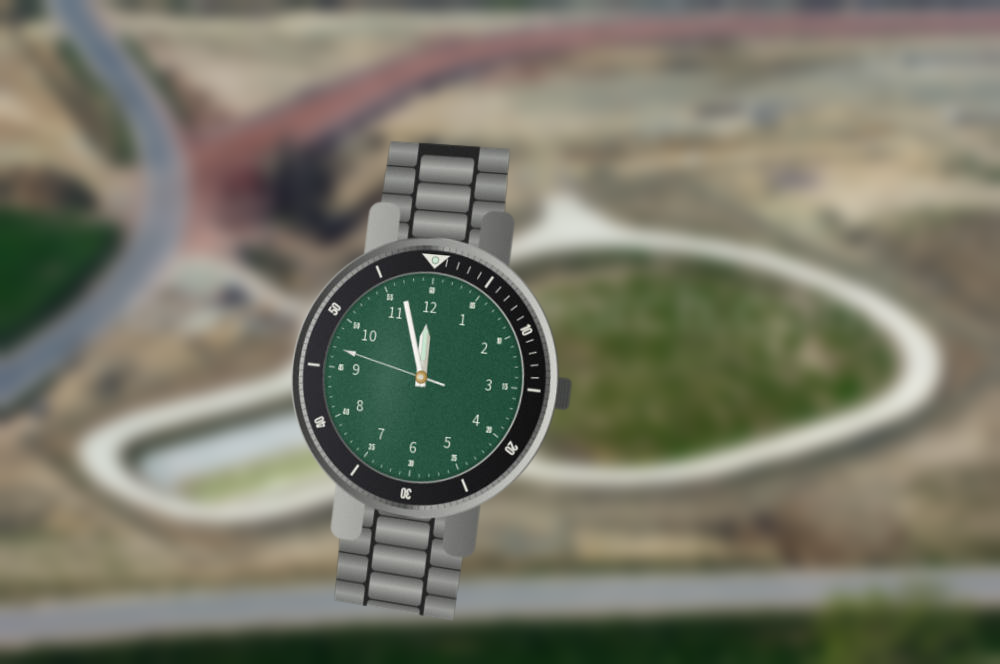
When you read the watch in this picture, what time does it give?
11:56:47
